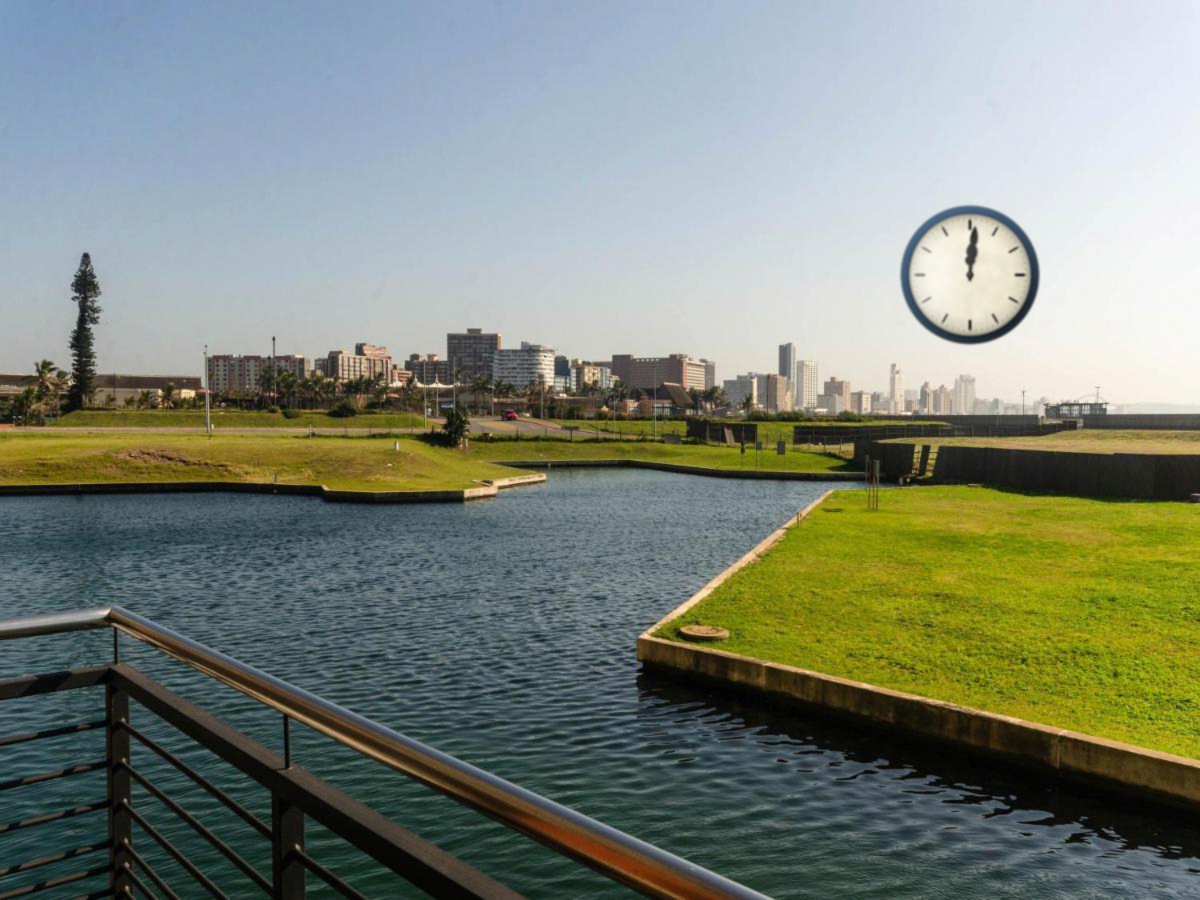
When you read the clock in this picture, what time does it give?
12:01
